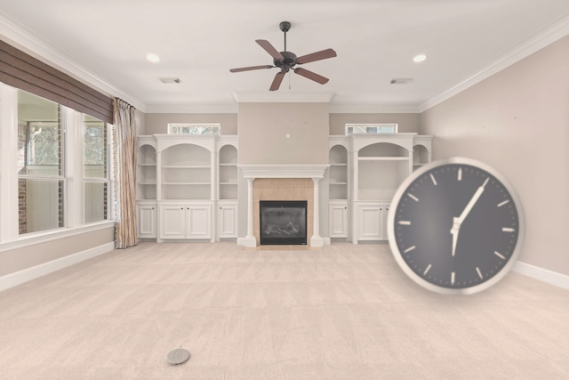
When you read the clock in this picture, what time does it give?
6:05
